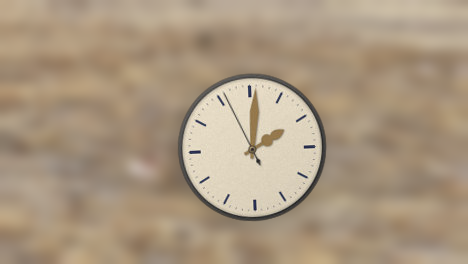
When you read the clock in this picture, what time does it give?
2:00:56
